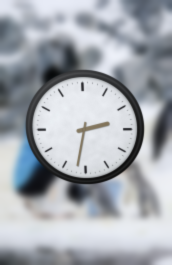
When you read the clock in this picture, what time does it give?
2:32
